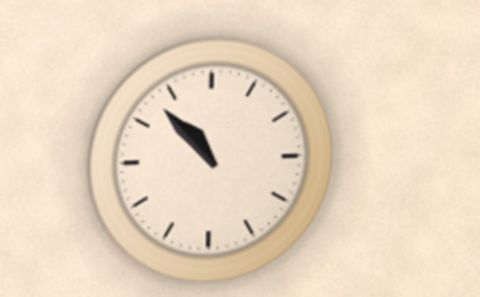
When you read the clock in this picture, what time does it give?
10:53
